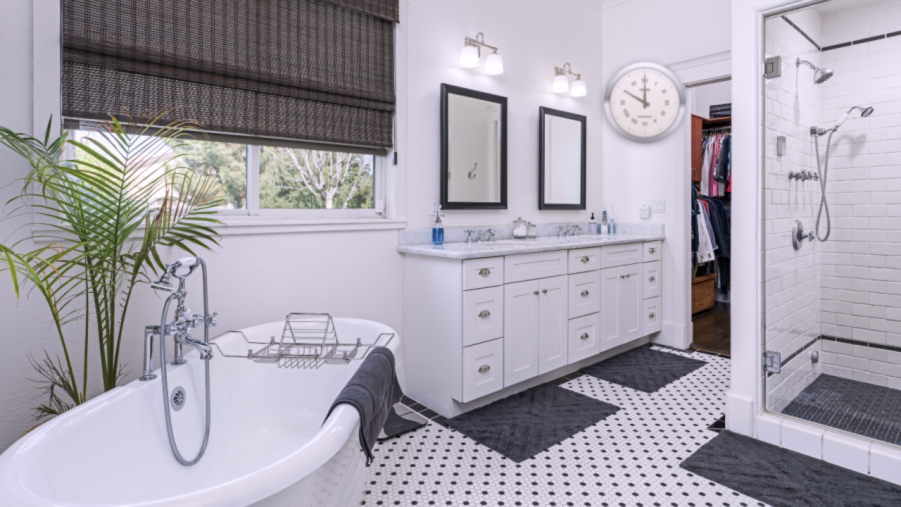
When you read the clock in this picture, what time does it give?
10:00
